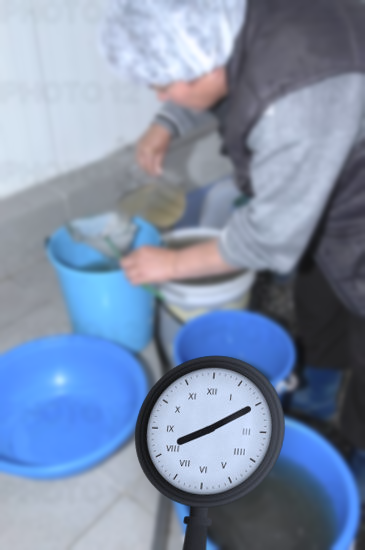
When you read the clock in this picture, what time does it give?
8:10
